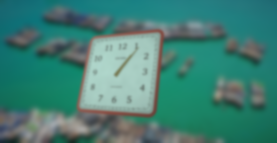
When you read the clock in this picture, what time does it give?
1:06
